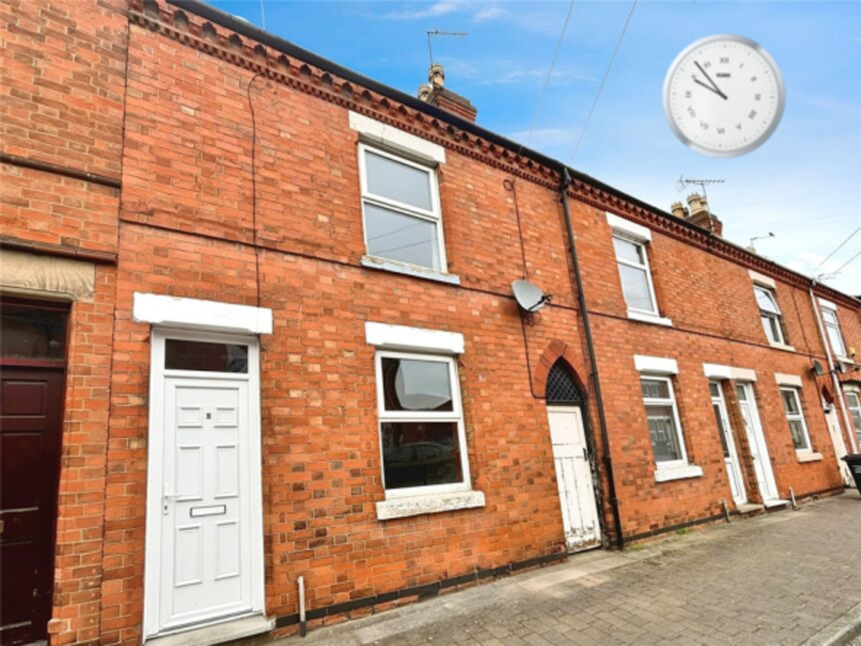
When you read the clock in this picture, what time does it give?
9:53
